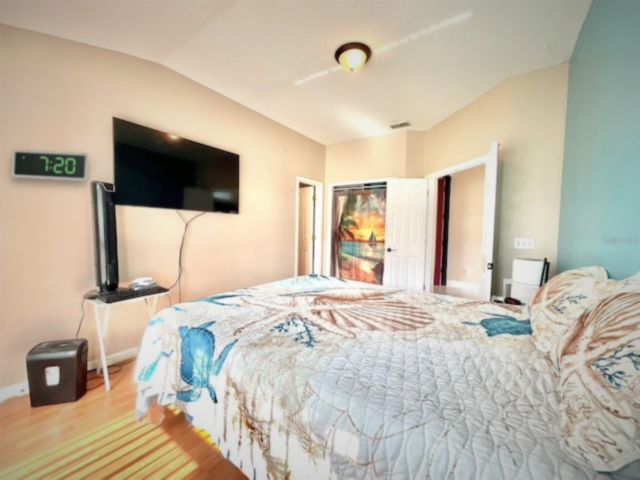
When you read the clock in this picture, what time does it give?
7:20
